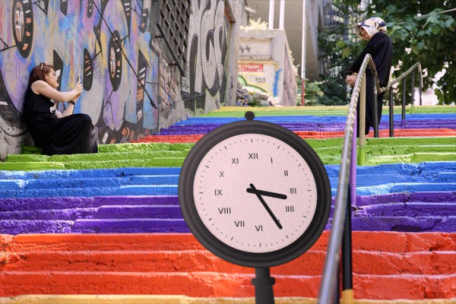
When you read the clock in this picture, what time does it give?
3:25
